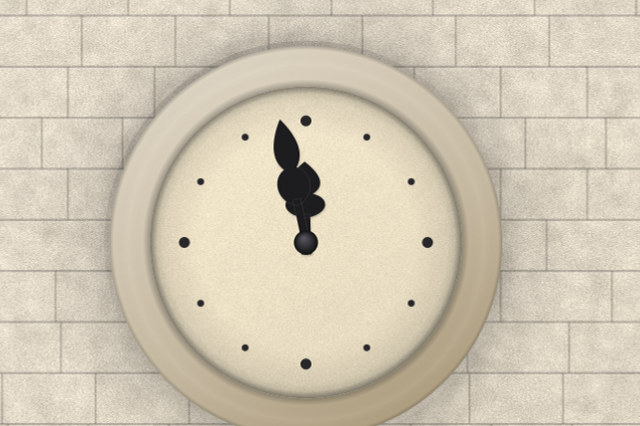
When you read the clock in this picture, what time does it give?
11:58
